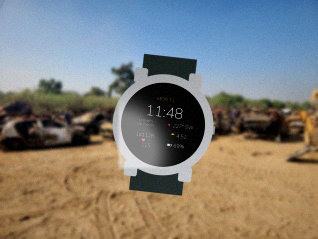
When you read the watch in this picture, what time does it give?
11:48
